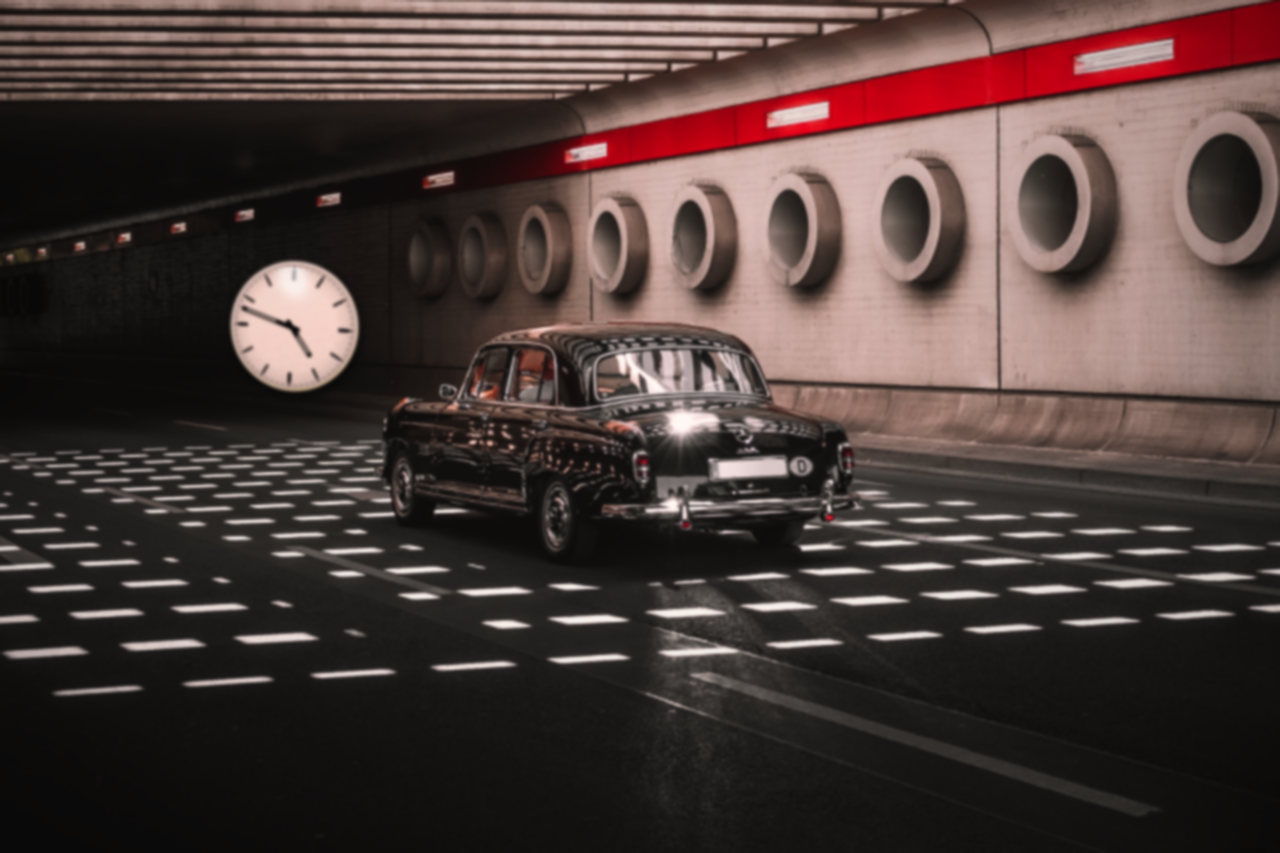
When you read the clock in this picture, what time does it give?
4:48
